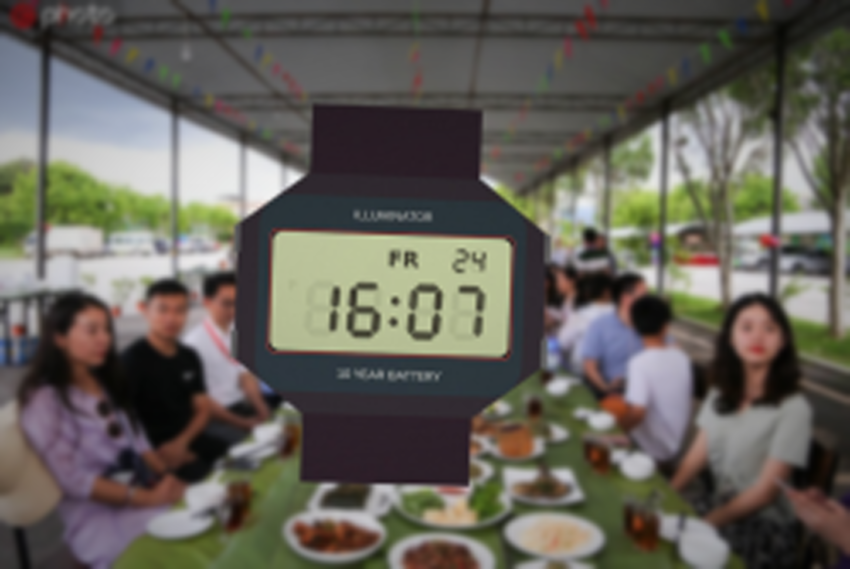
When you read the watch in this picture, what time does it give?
16:07
